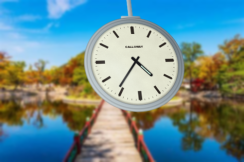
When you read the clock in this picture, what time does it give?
4:36
